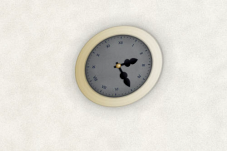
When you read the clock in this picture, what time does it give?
2:25
